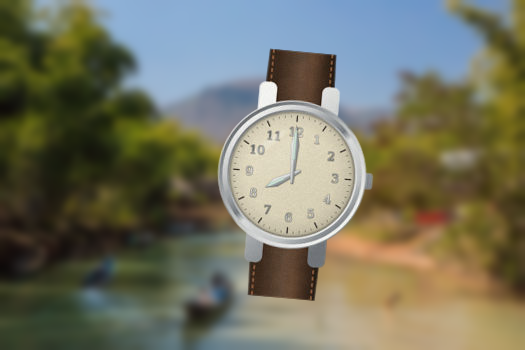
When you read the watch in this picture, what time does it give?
8:00
